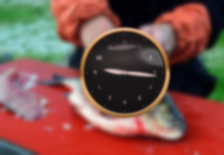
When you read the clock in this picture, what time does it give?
9:16
